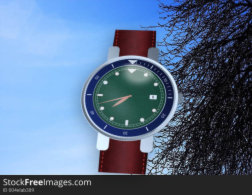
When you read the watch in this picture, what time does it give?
7:42
